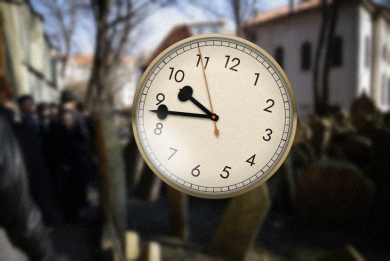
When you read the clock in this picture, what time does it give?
9:42:55
